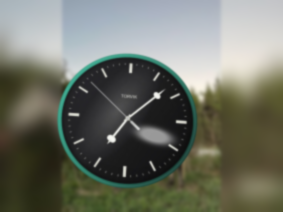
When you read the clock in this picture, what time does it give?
7:07:52
